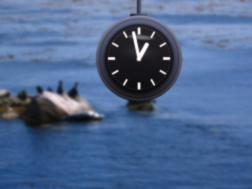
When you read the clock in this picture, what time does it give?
12:58
